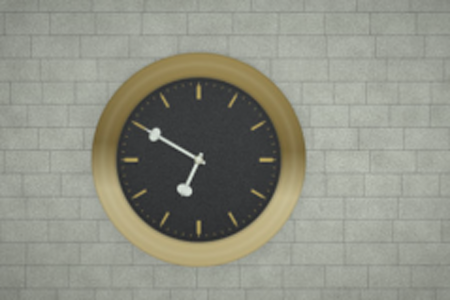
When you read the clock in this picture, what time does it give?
6:50
